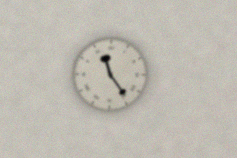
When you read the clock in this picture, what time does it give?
11:24
